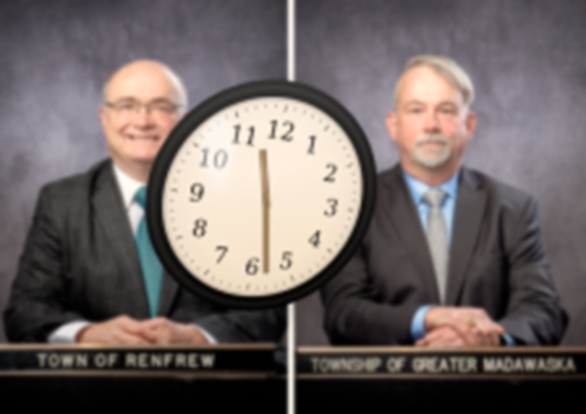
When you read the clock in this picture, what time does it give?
11:28
